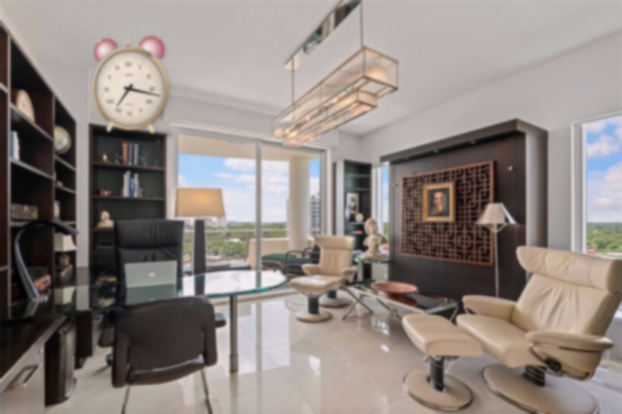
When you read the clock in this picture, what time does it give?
7:17
